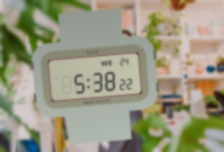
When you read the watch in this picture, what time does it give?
5:38:22
